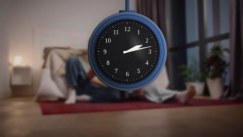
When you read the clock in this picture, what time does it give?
2:13
